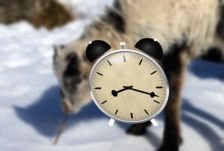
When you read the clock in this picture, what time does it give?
8:18
